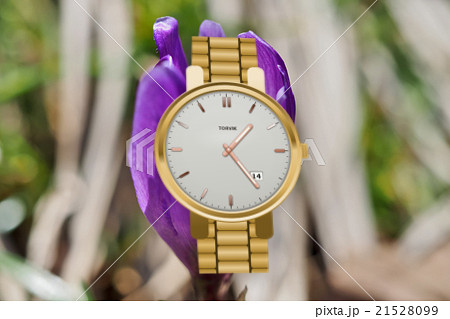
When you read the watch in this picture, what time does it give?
1:24
